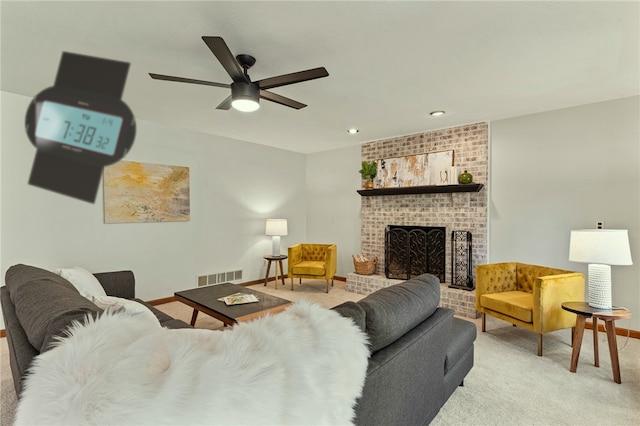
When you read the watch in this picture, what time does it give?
7:38:32
